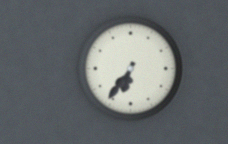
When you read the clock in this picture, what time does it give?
6:36
